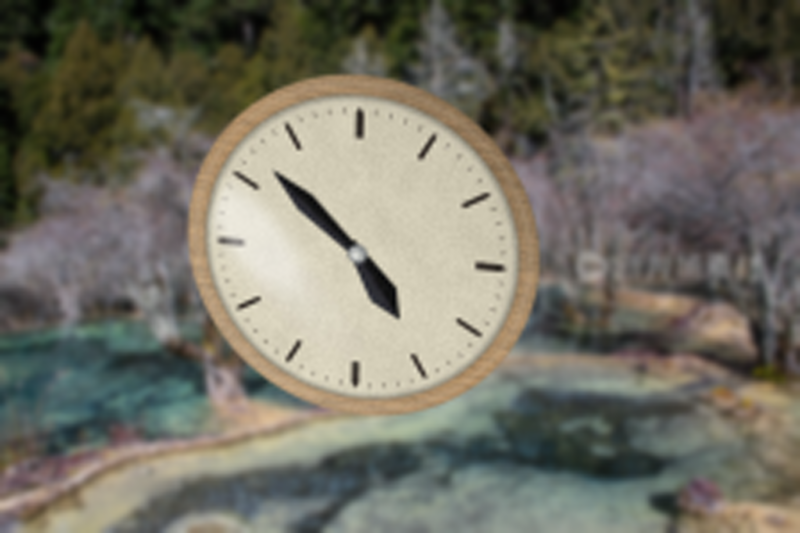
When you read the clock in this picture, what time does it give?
4:52
